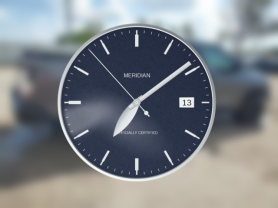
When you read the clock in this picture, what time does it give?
7:08:53
